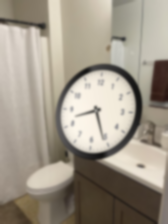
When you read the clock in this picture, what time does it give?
8:26
